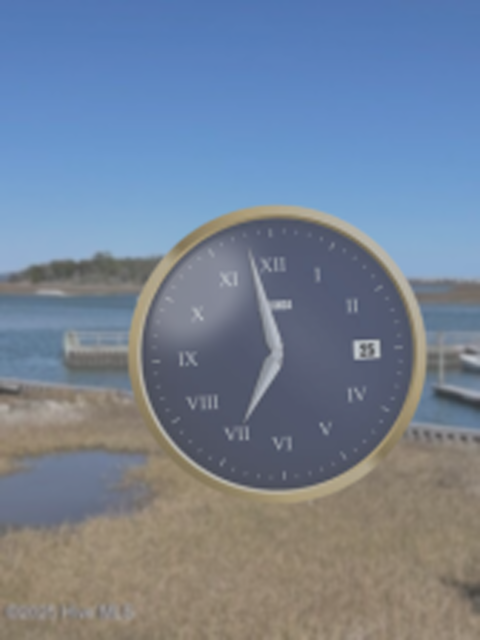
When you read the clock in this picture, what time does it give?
6:58
